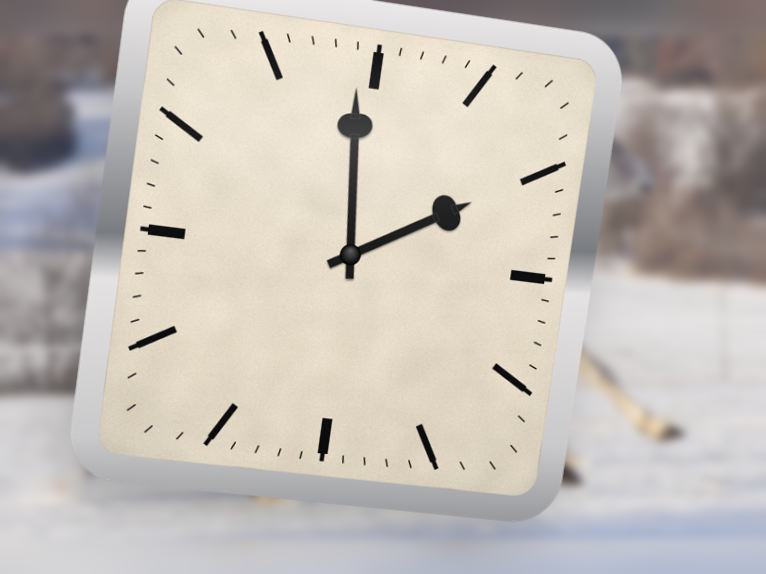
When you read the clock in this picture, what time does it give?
1:59
